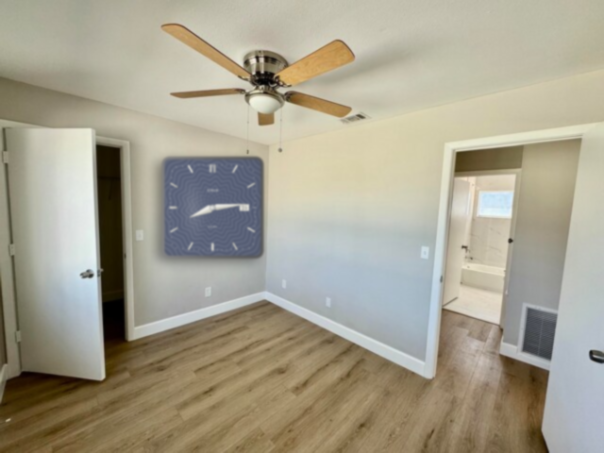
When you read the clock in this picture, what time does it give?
8:14
